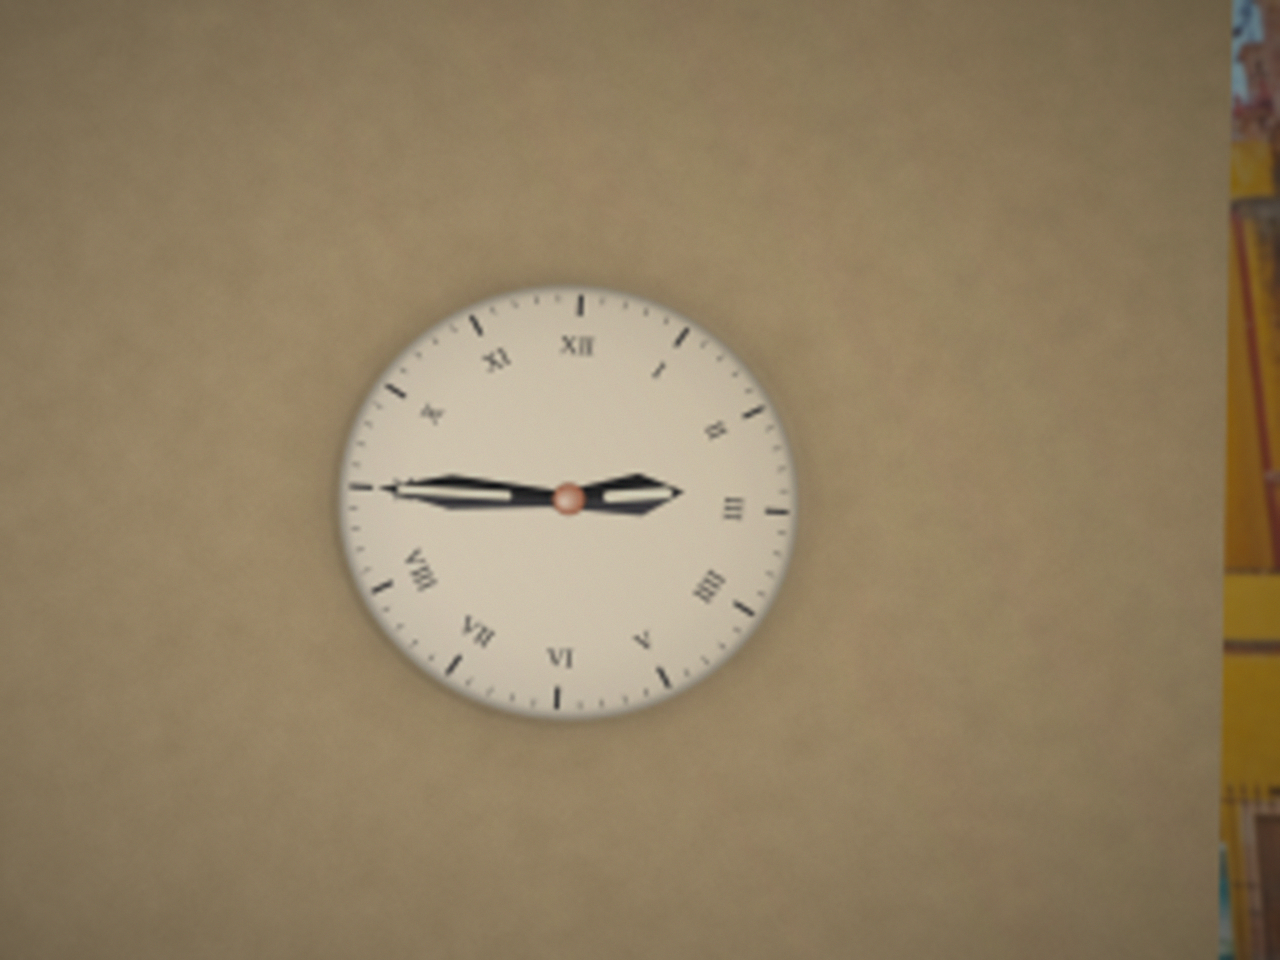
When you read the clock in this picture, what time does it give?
2:45
